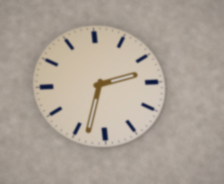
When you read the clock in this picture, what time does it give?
2:33
